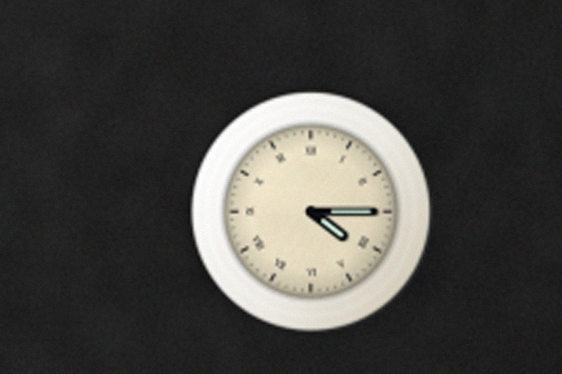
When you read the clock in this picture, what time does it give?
4:15
